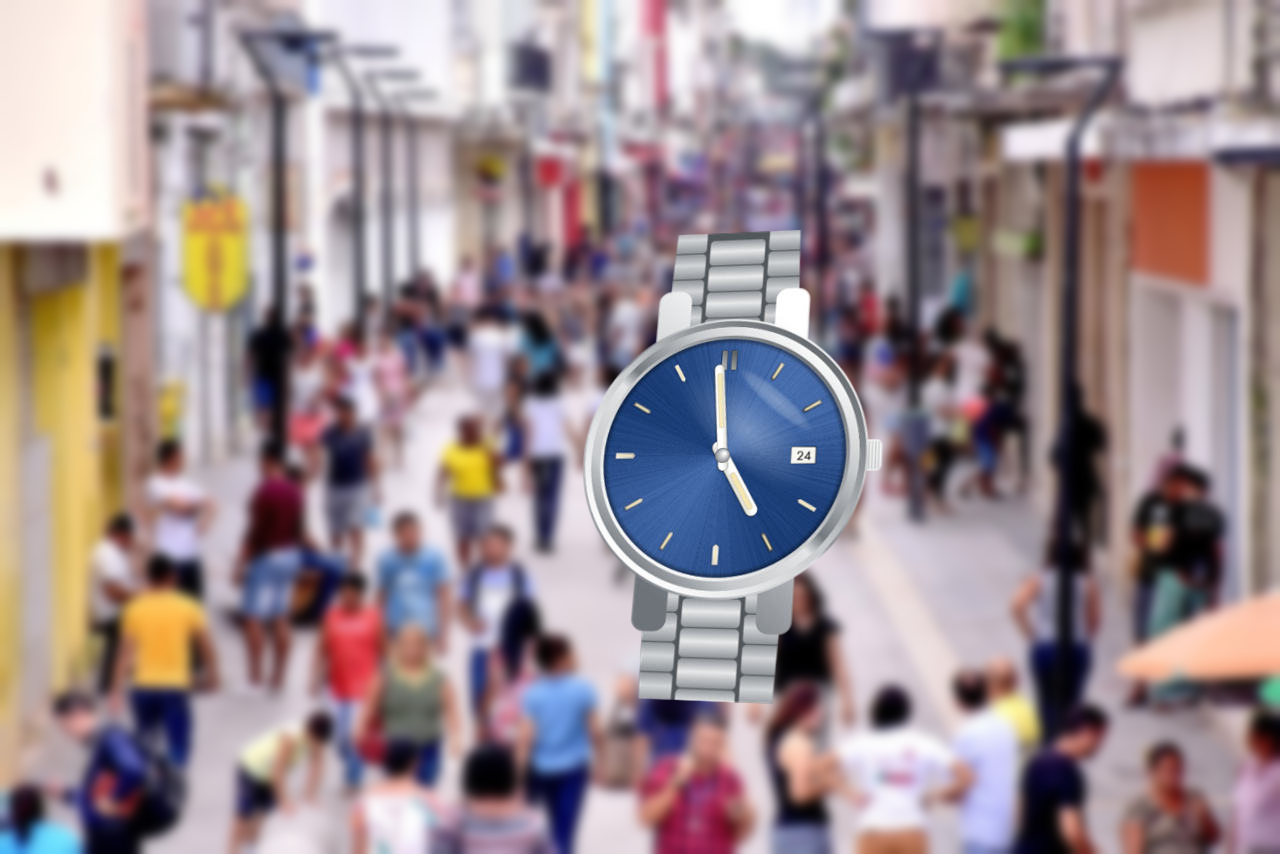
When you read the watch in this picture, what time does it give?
4:59
